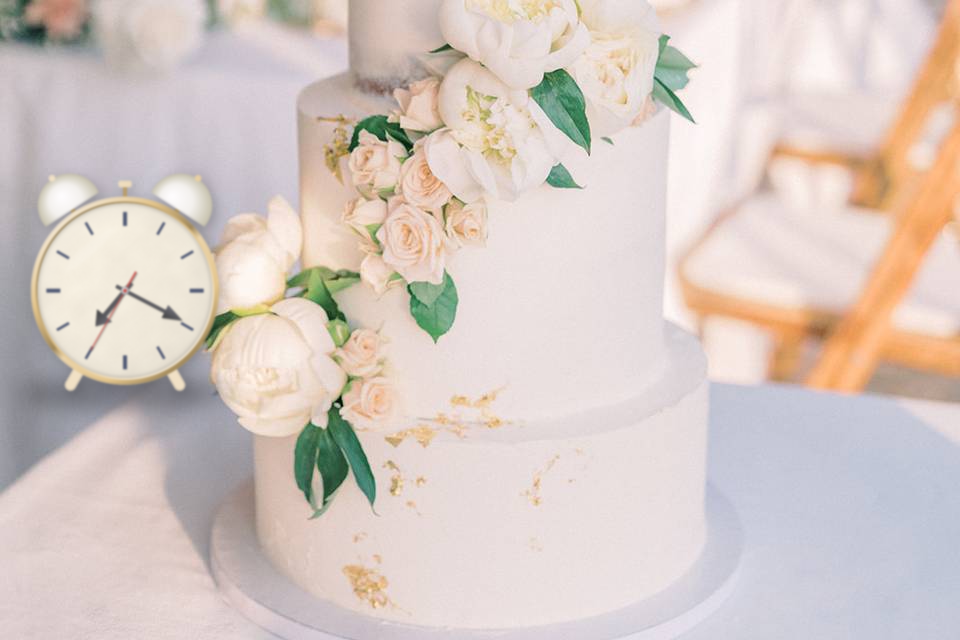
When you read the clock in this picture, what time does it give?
7:19:35
